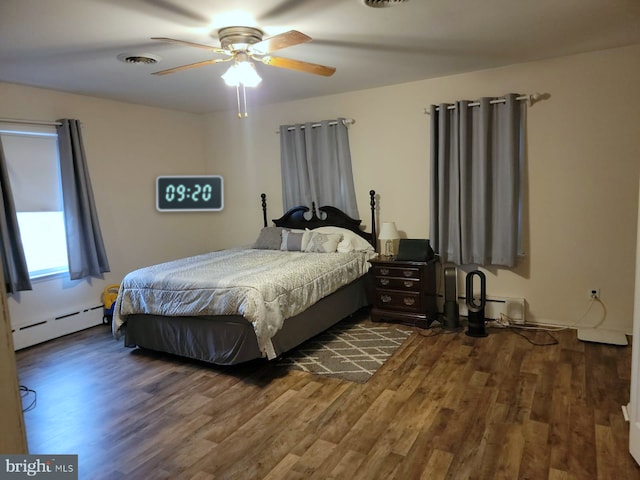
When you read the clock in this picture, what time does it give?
9:20
